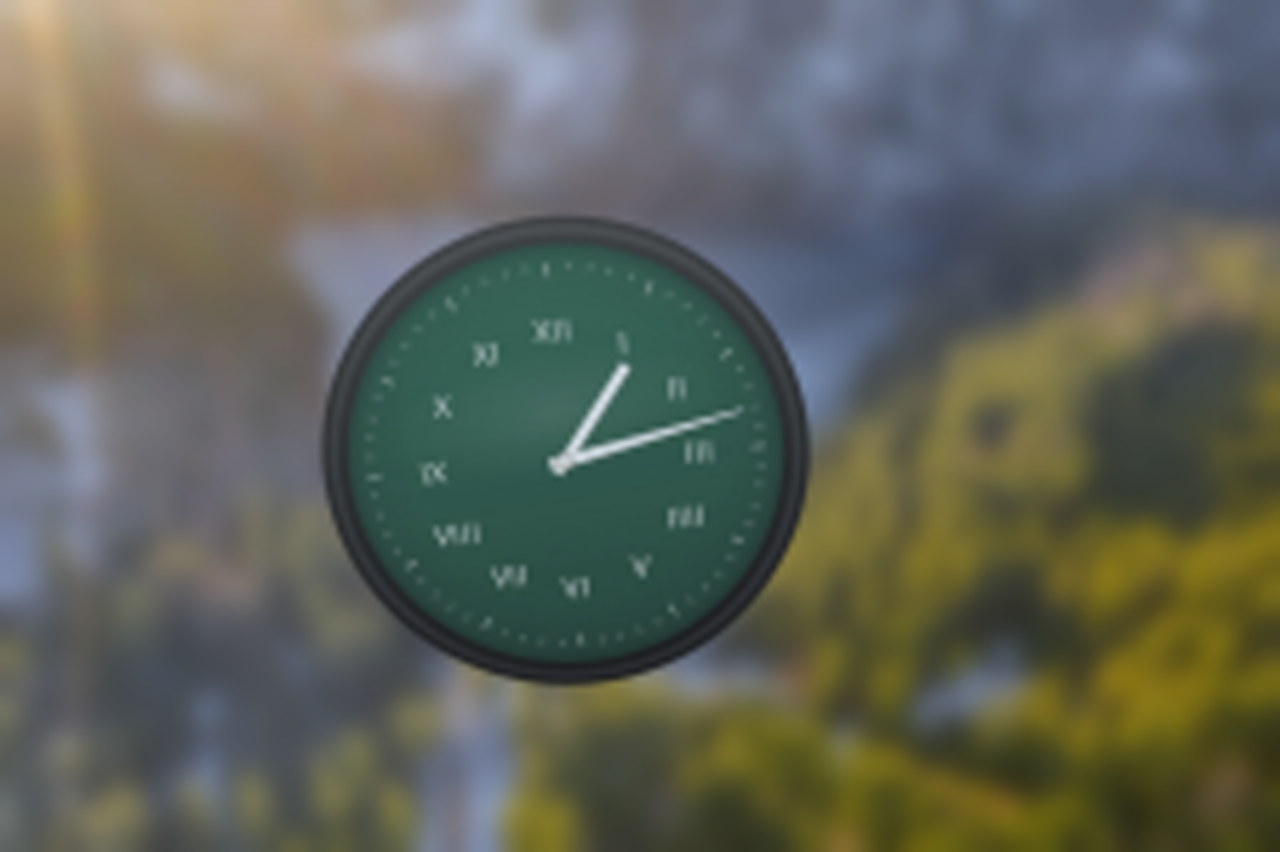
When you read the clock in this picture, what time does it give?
1:13
